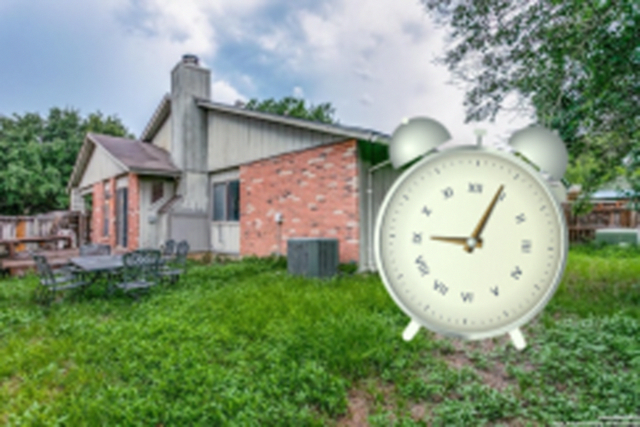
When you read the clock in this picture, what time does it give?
9:04
